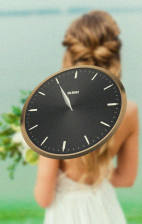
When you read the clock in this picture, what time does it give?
10:55
